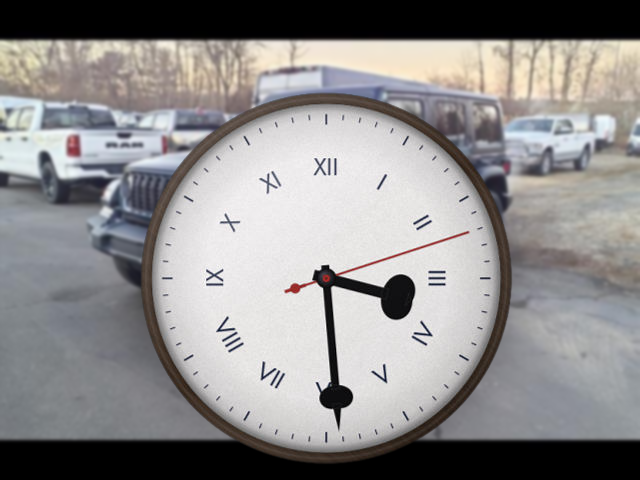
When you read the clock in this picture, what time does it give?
3:29:12
